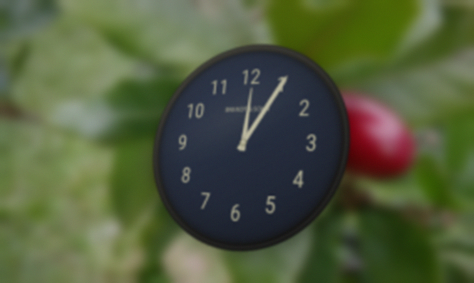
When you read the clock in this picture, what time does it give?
12:05
